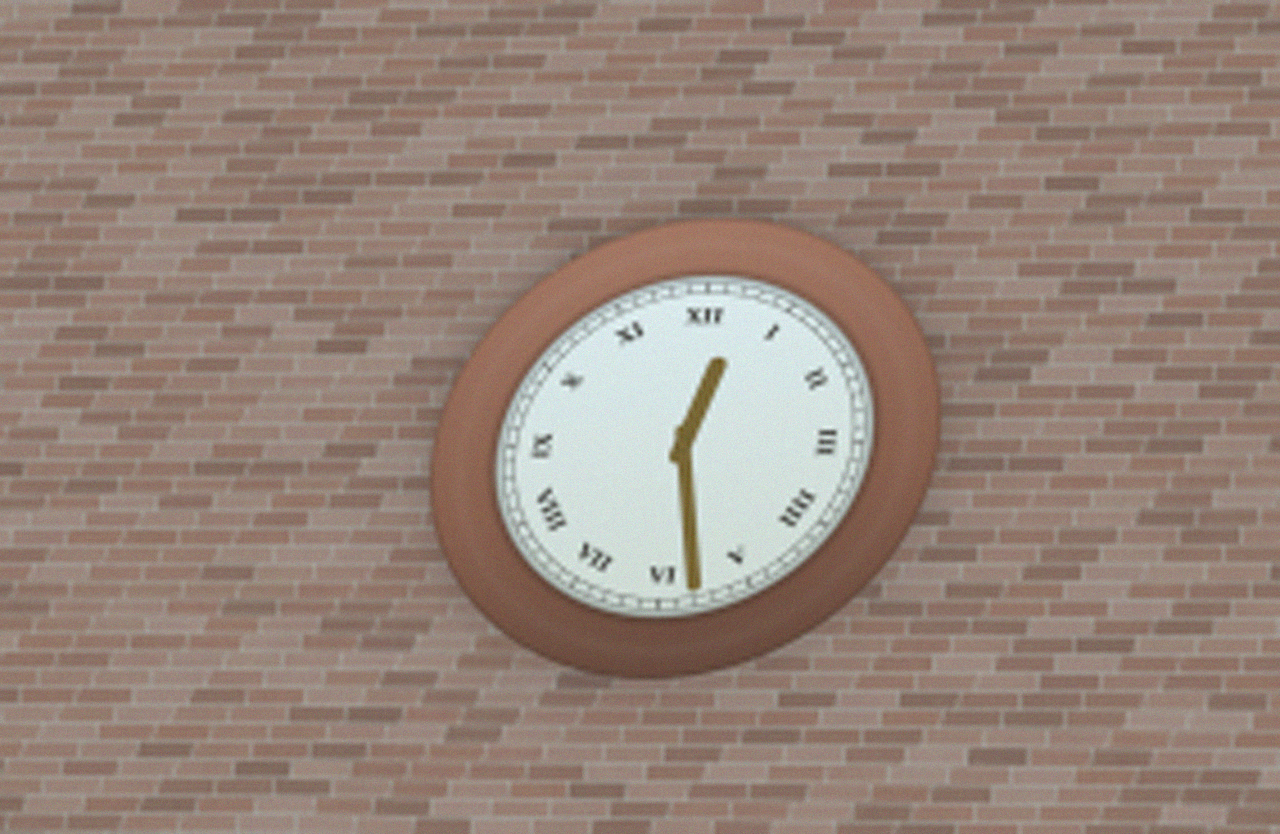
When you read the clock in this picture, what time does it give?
12:28
